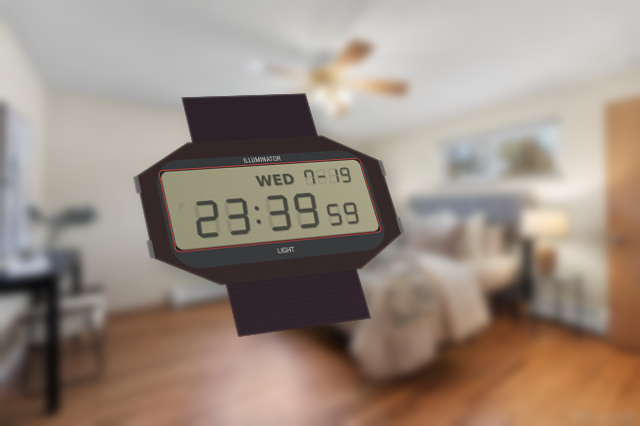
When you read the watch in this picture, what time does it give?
23:39:59
